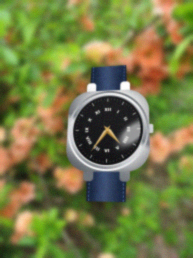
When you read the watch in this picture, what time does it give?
4:36
